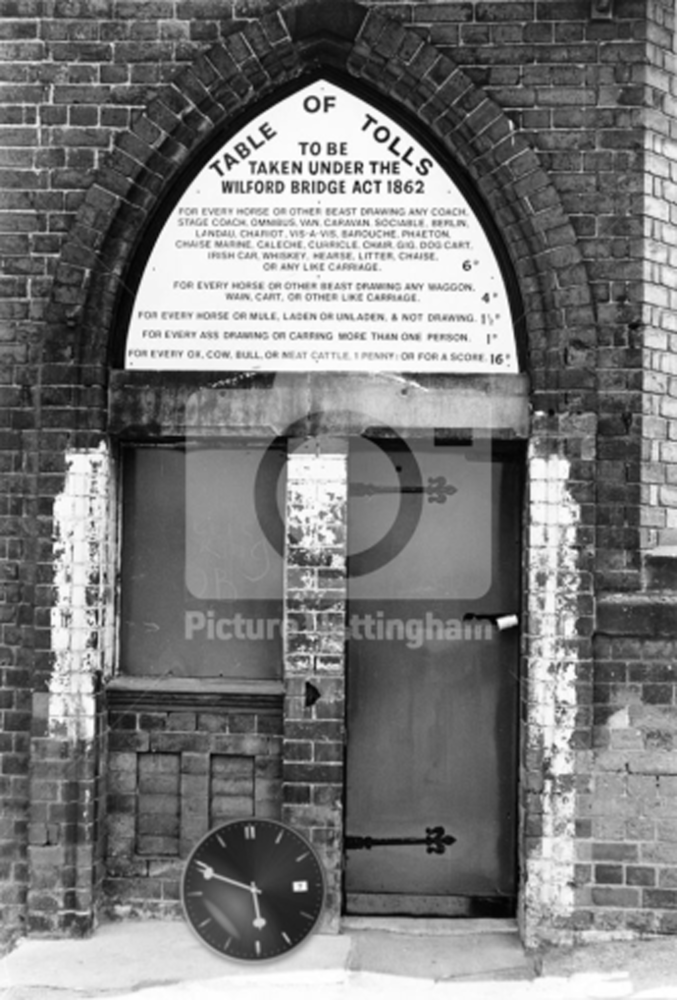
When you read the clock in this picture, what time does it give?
5:49
